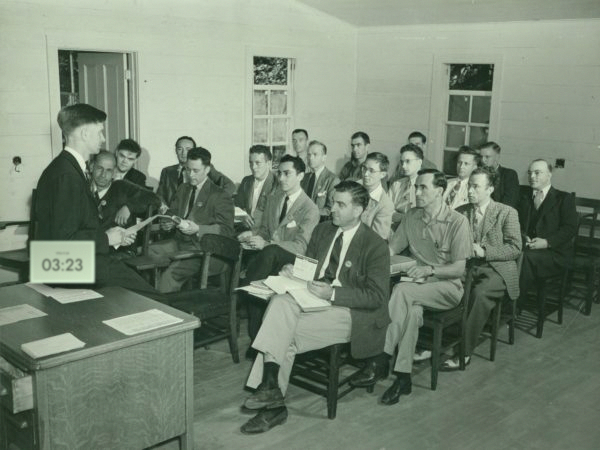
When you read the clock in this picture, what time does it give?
3:23
